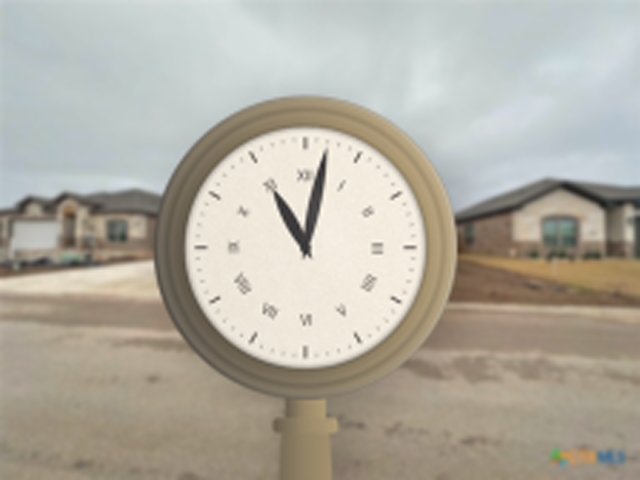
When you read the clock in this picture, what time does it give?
11:02
